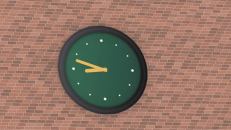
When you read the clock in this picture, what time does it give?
8:48
